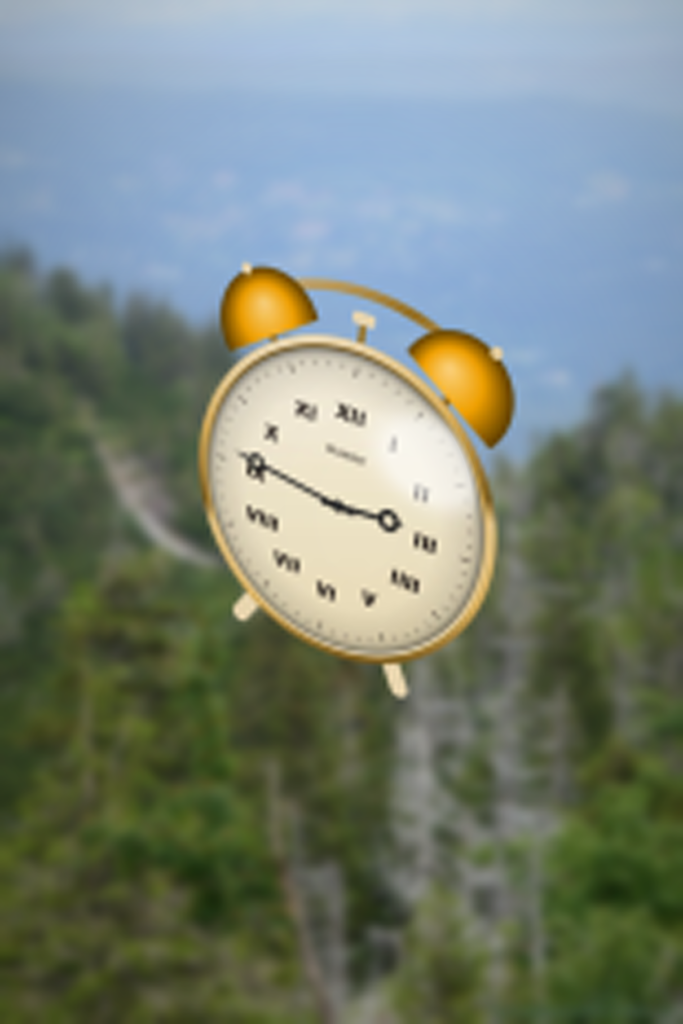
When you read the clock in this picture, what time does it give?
2:46
